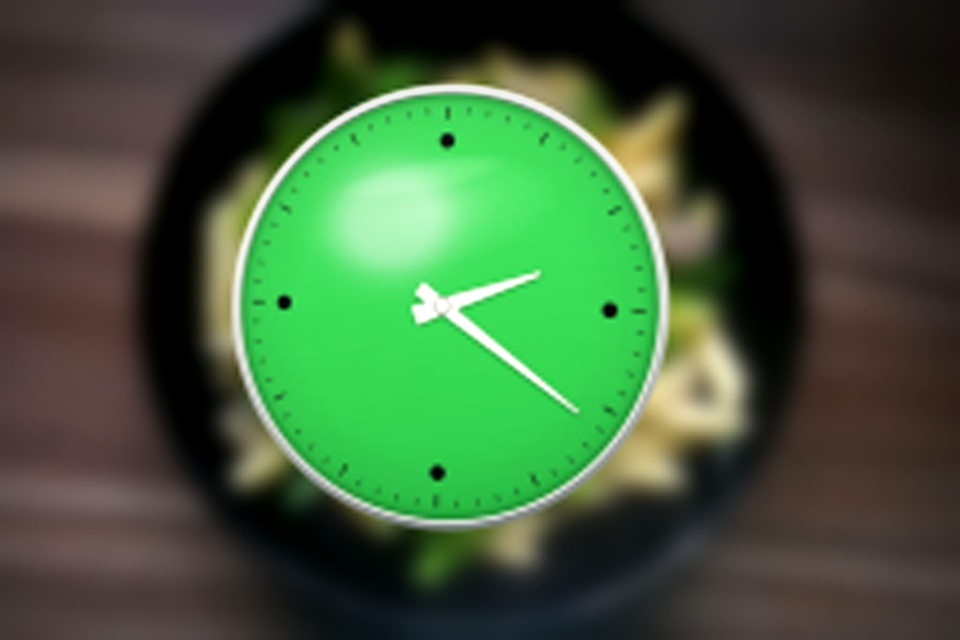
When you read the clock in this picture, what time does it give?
2:21
